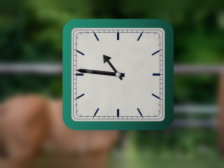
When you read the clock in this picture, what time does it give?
10:46
